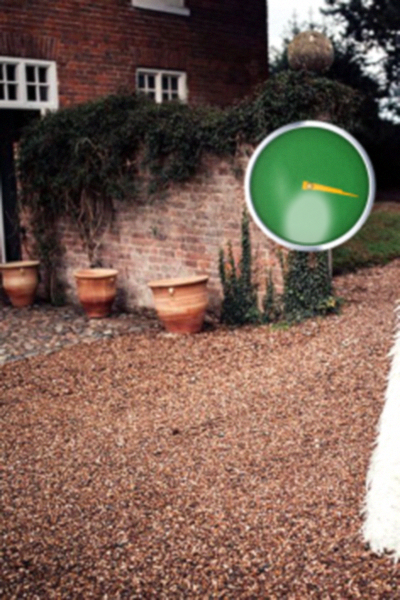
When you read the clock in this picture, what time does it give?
3:17
